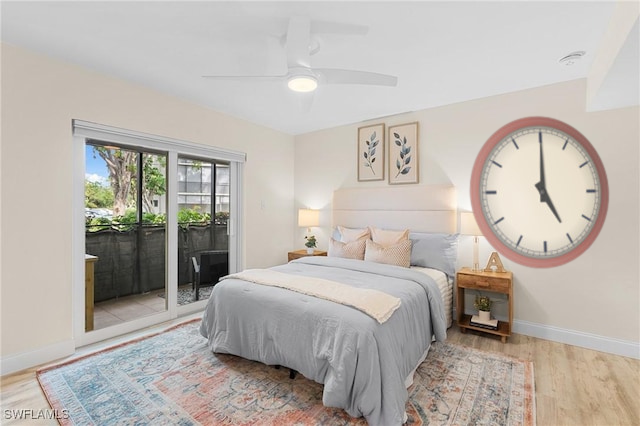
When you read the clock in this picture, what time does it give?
5:00
